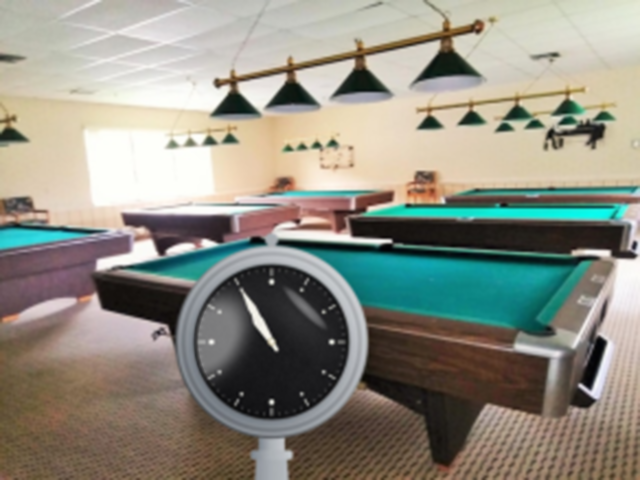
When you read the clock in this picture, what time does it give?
10:55
